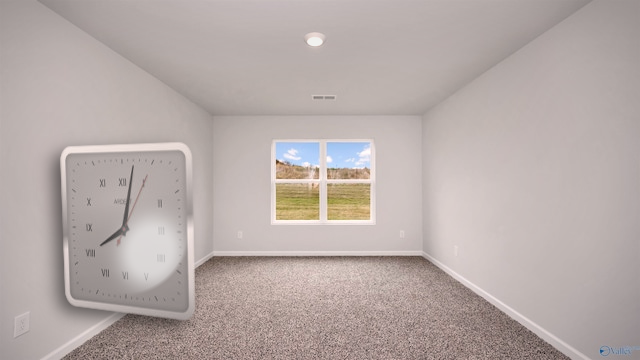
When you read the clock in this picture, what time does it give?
8:02:05
